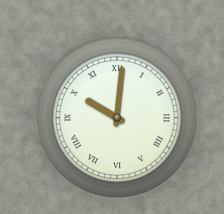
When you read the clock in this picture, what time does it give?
10:01
